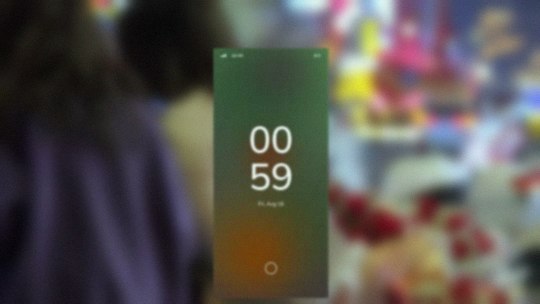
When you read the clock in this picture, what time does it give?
0:59
